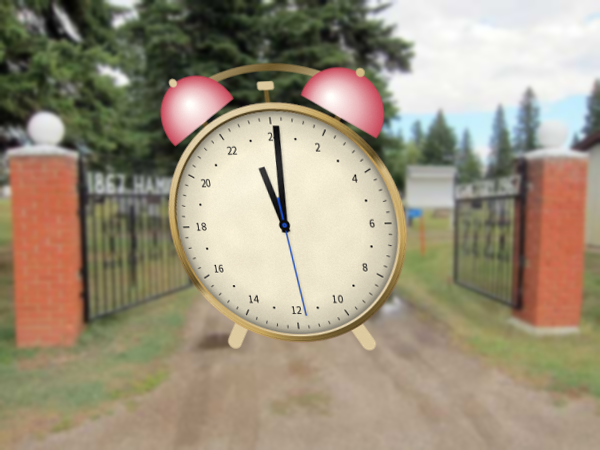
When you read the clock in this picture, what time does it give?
23:00:29
